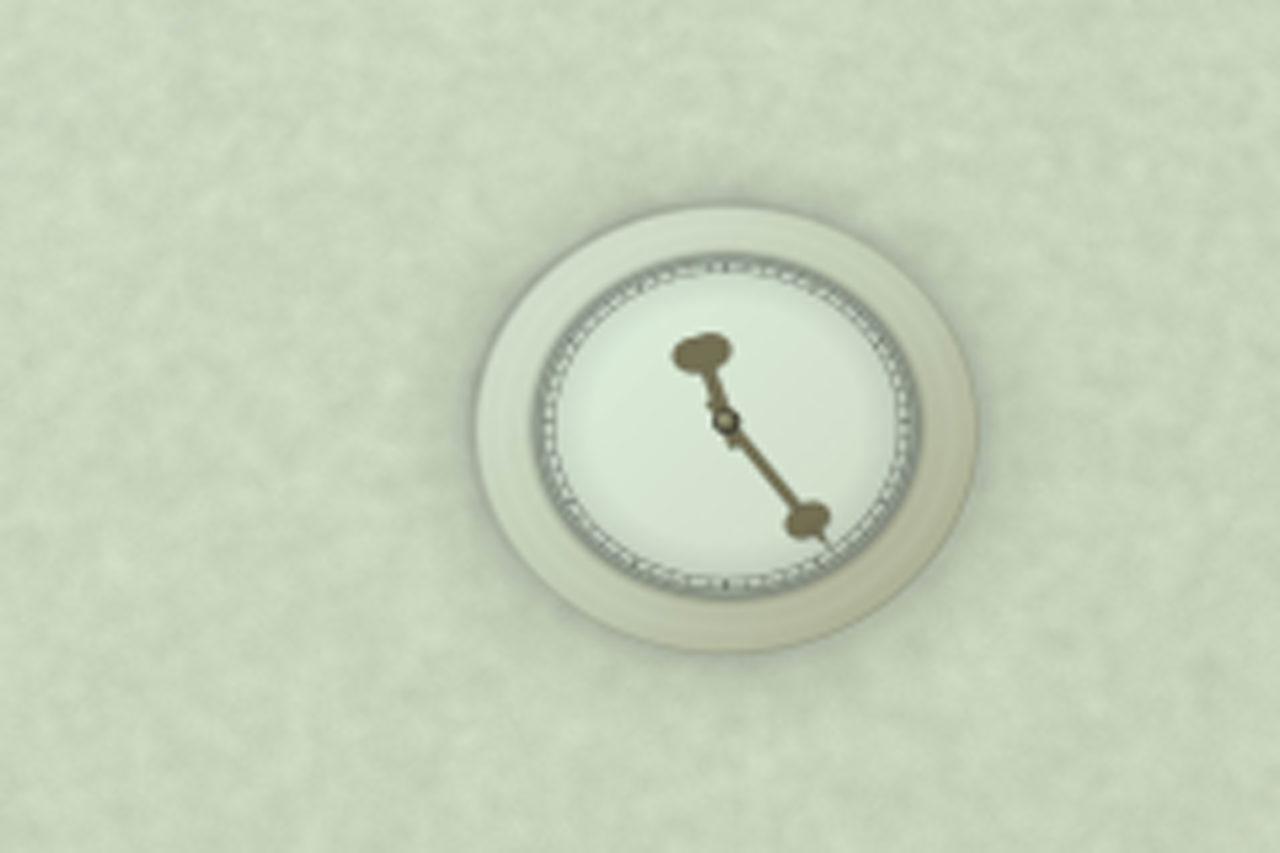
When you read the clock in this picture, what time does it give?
11:24
